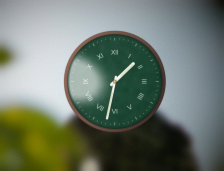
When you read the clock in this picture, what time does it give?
1:32
